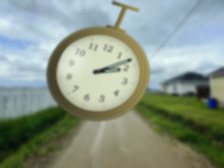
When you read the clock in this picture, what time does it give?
2:08
